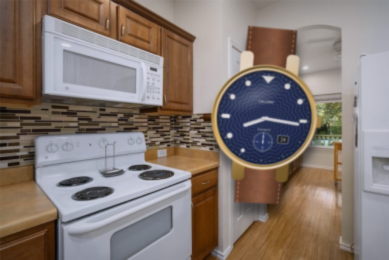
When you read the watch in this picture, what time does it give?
8:16
